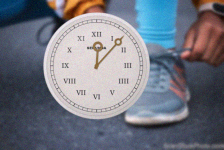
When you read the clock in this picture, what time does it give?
12:07
